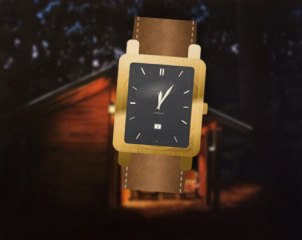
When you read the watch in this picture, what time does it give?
12:05
